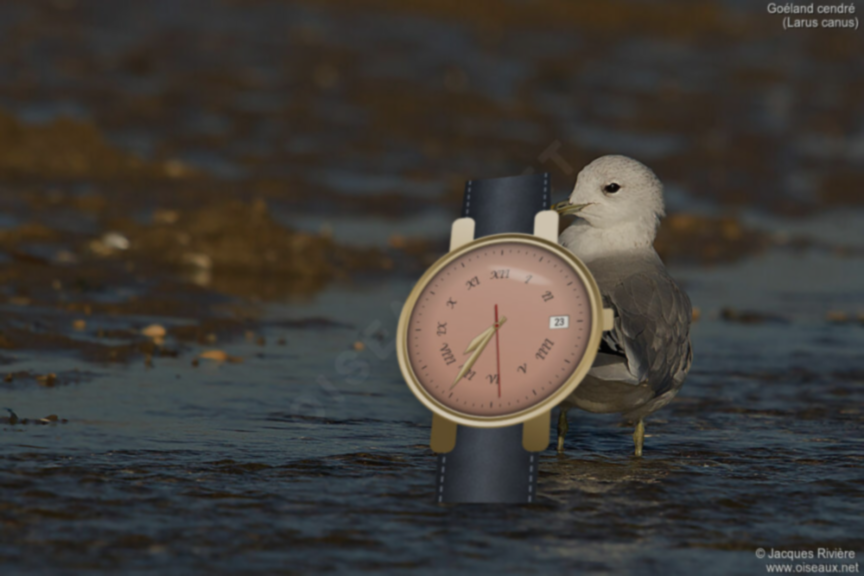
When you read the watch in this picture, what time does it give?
7:35:29
